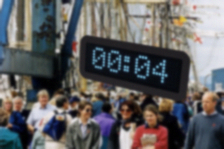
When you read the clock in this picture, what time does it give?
0:04
